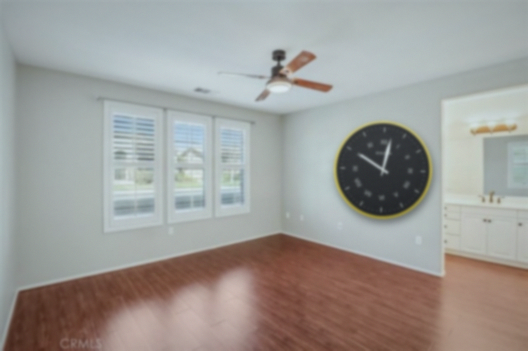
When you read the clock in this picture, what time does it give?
10:02
